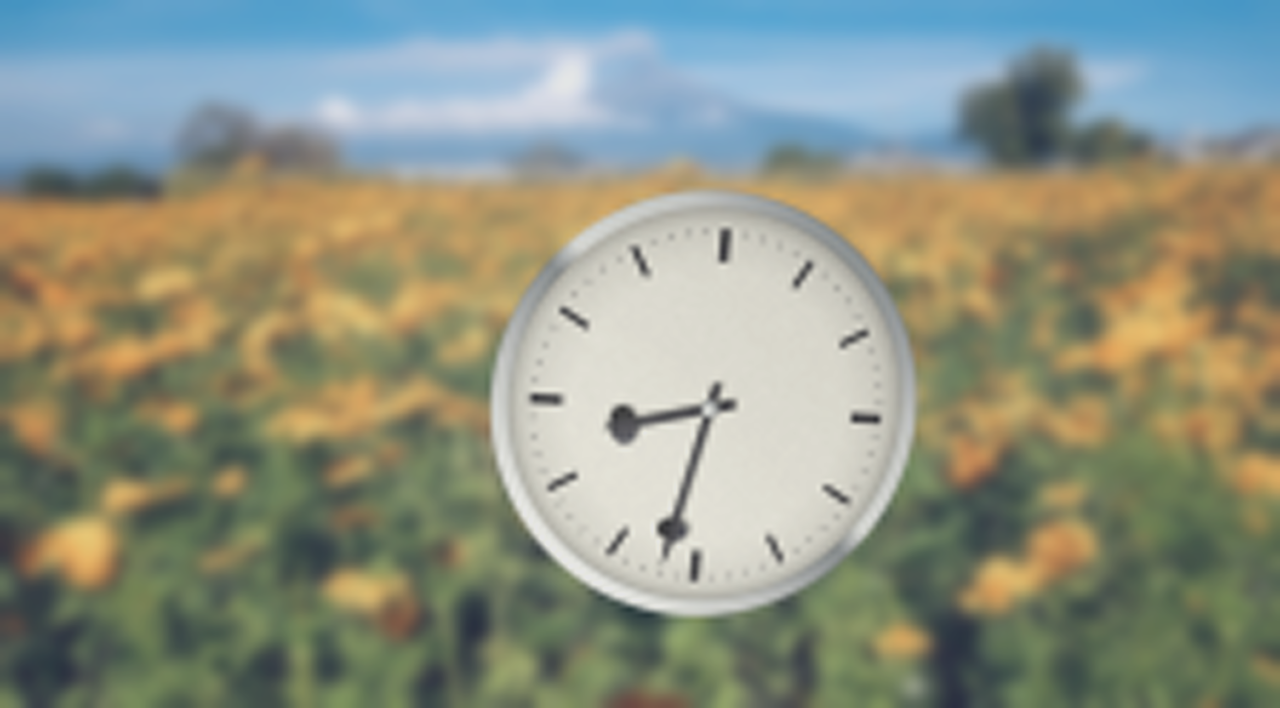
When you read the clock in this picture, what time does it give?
8:32
